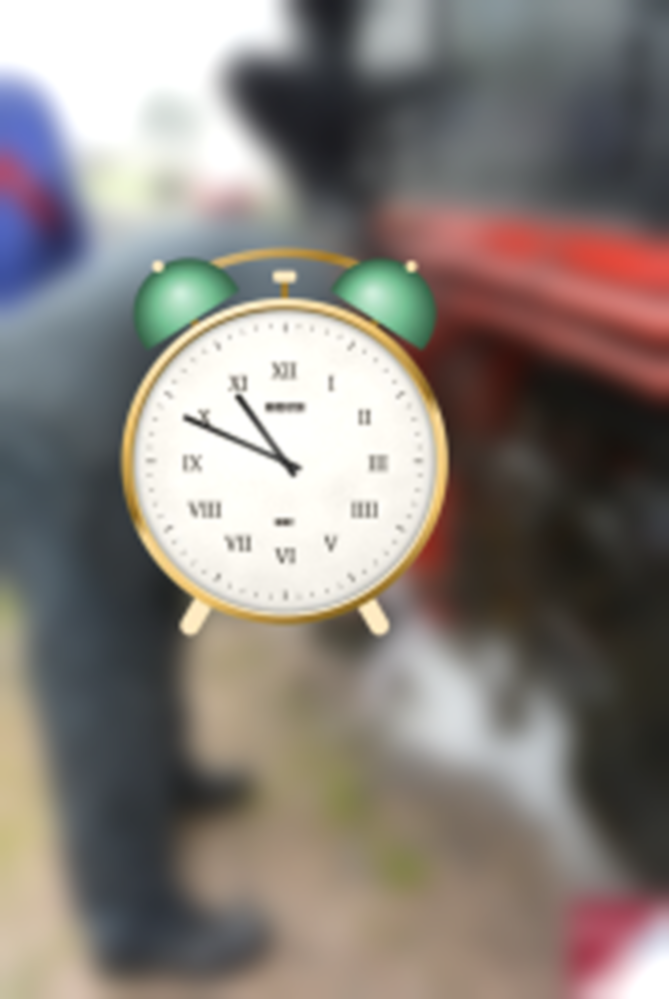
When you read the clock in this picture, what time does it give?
10:49
